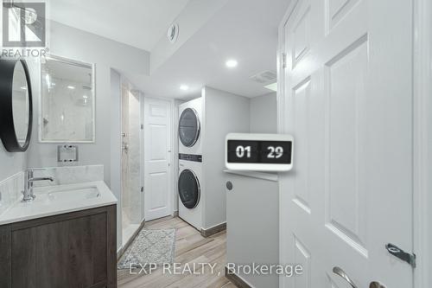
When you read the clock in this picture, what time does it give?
1:29
